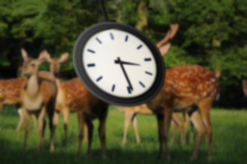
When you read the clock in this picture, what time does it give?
3:29
